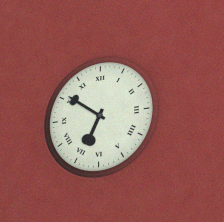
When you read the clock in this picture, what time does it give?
6:51
